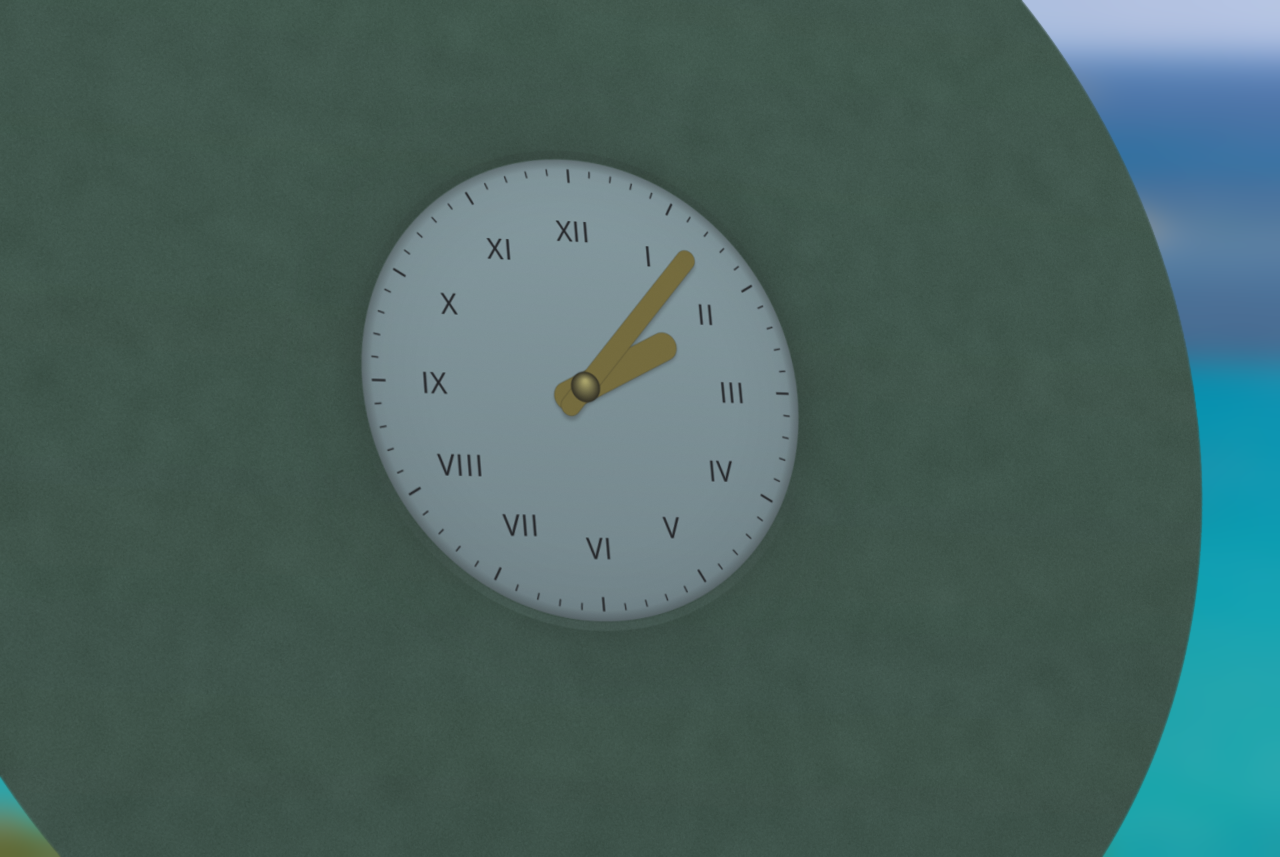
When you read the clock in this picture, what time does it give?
2:07
